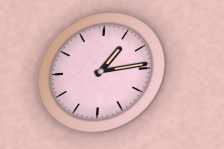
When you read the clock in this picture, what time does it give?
1:14
